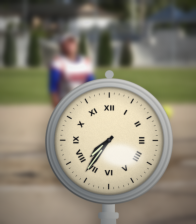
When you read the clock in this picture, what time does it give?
7:36
